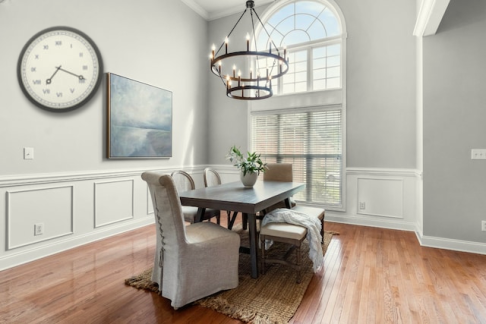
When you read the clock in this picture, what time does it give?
7:19
